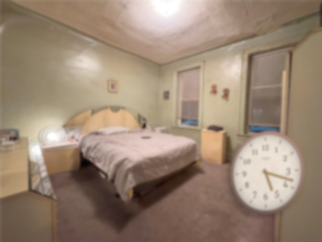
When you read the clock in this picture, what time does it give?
5:18
